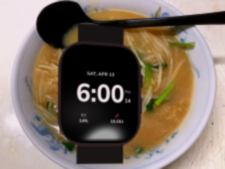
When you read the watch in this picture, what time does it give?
6:00
